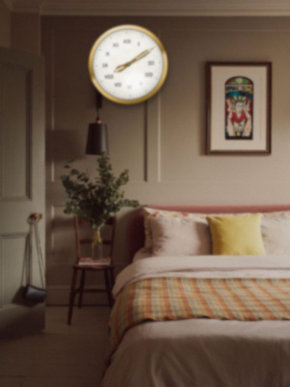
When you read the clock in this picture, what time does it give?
8:10
